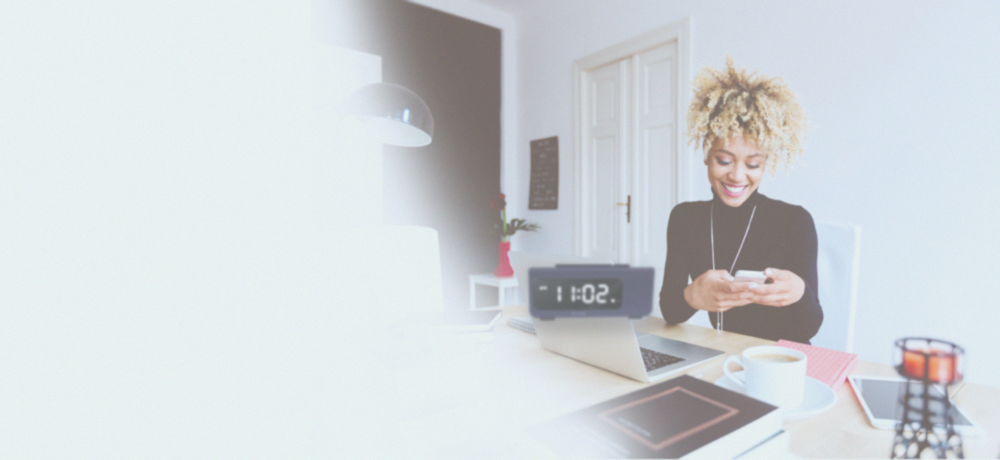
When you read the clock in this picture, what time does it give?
11:02
